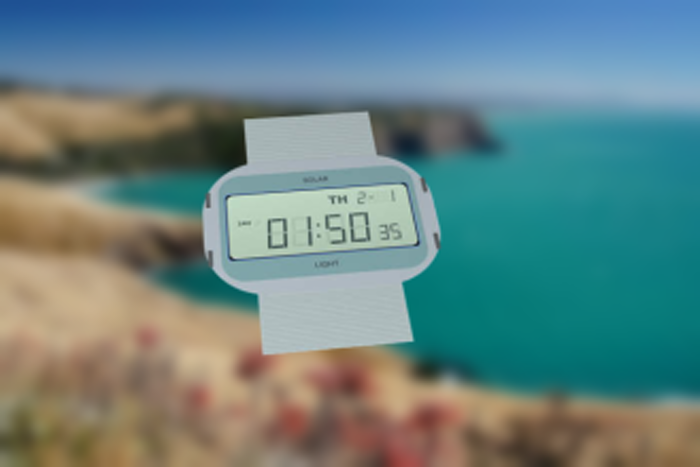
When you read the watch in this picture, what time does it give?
1:50:35
